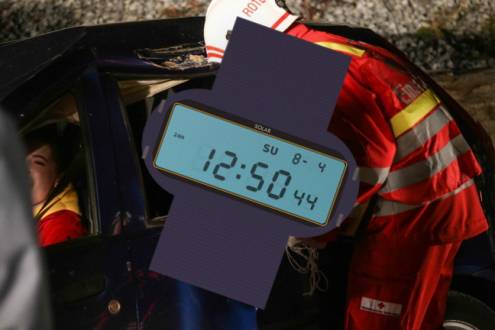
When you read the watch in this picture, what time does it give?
12:50:44
